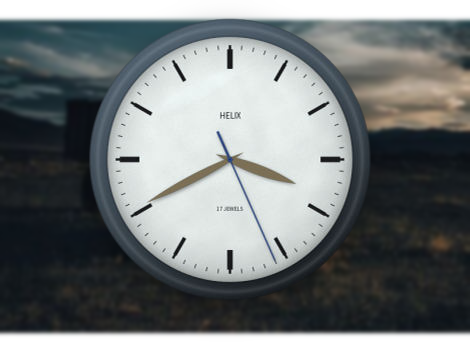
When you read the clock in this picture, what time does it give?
3:40:26
